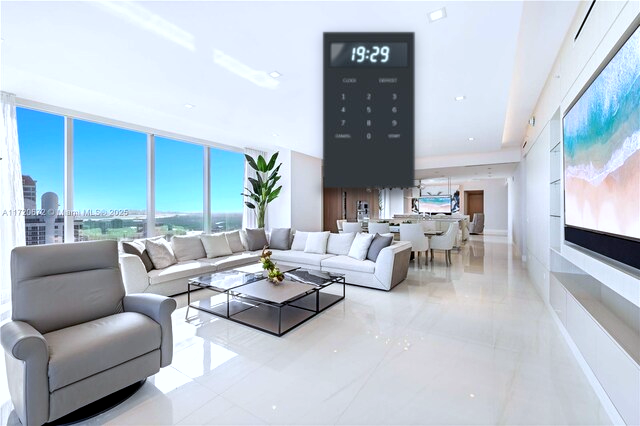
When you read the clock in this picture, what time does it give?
19:29
